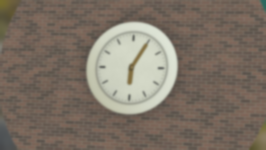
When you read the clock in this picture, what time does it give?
6:05
